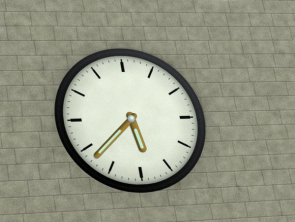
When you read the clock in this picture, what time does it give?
5:38
